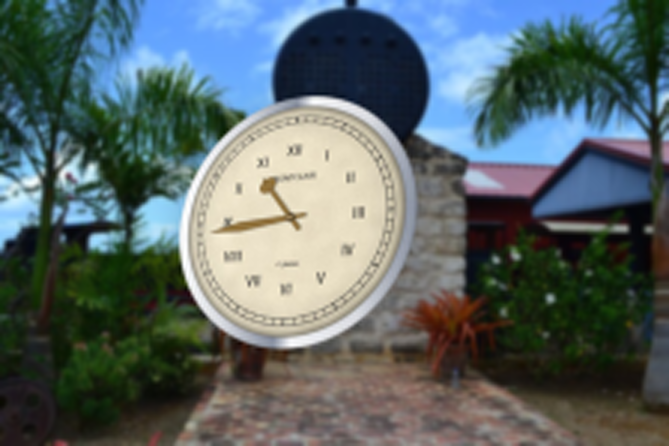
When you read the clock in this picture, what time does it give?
10:44
